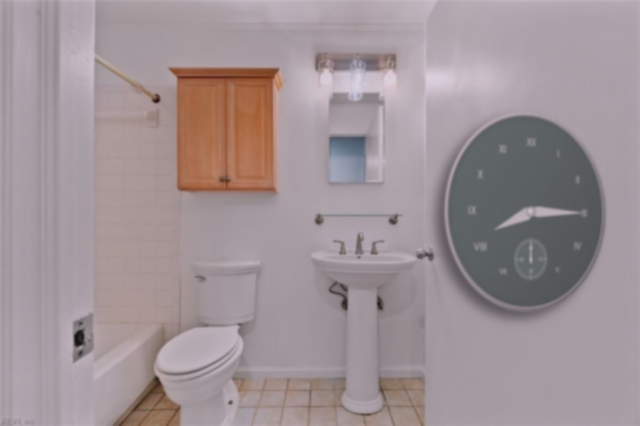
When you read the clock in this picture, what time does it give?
8:15
